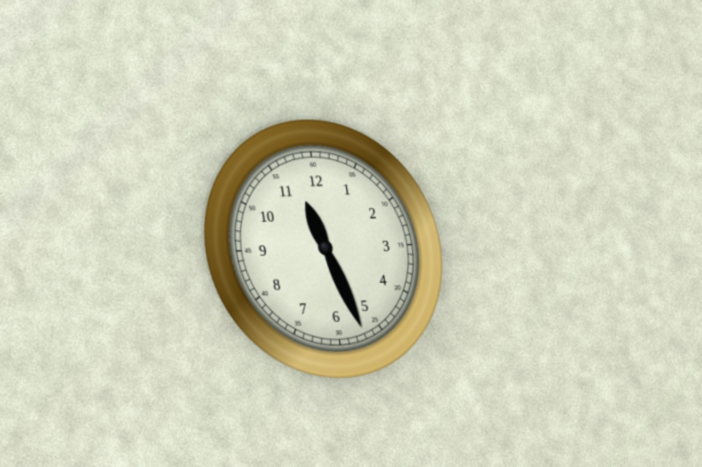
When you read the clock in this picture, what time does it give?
11:27
